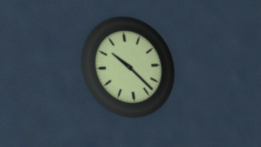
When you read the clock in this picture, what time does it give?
10:23
